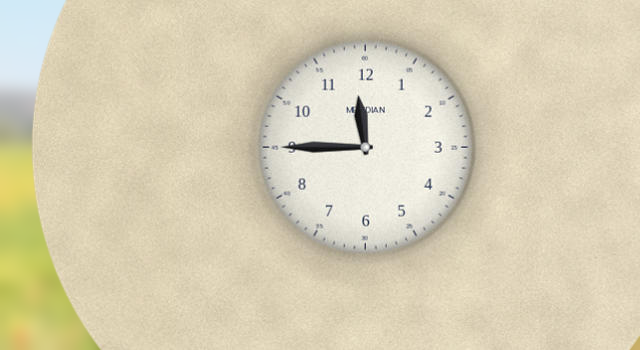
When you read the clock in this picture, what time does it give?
11:45
